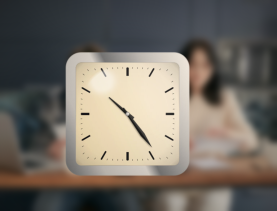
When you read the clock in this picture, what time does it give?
10:24
